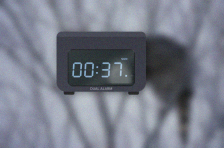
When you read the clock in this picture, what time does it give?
0:37
